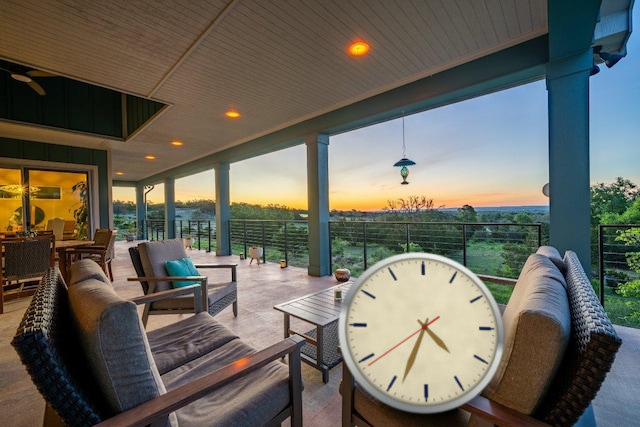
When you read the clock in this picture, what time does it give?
4:33:39
